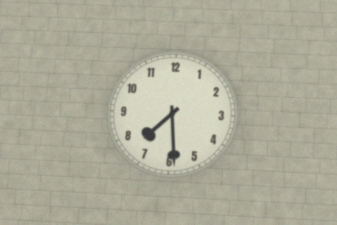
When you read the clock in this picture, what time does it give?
7:29
